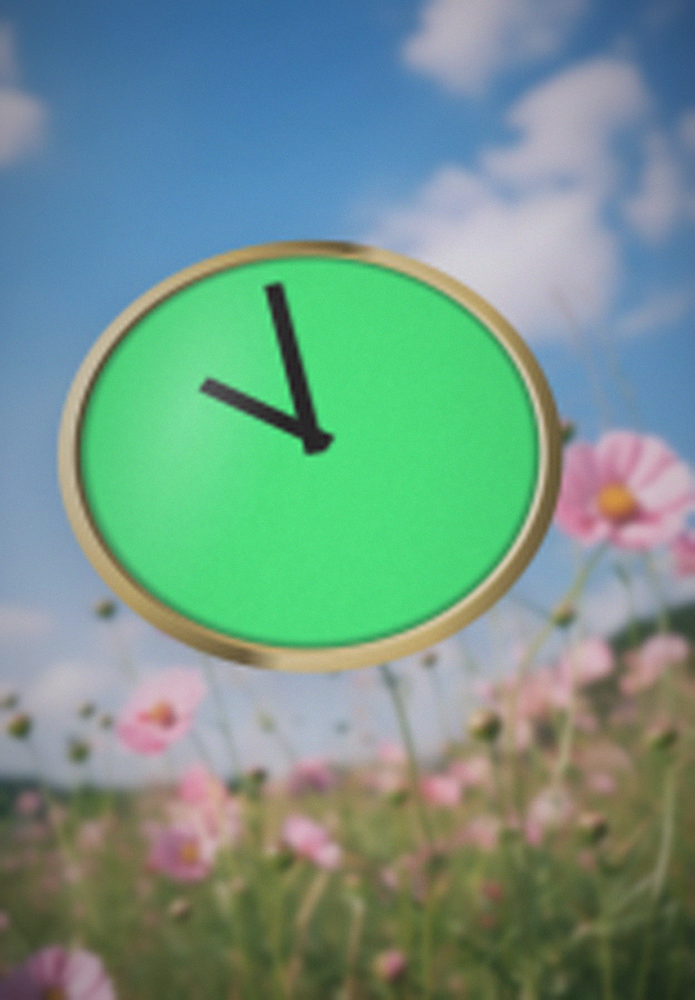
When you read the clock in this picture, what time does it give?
9:58
